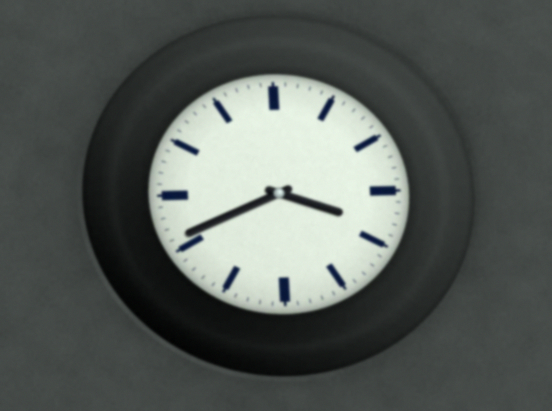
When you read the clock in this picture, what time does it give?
3:41
